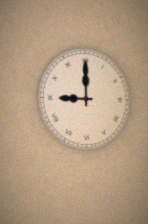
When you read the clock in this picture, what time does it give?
9:00
